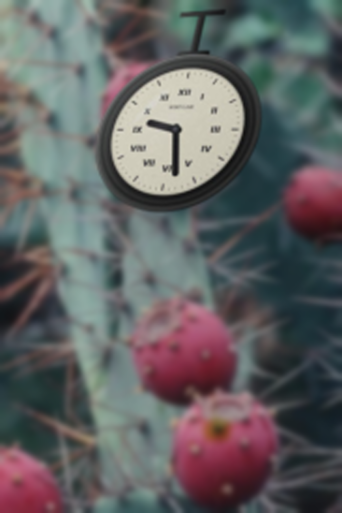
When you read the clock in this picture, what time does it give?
9:28
